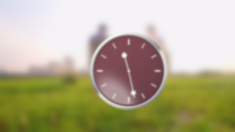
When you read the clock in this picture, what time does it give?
11:28
